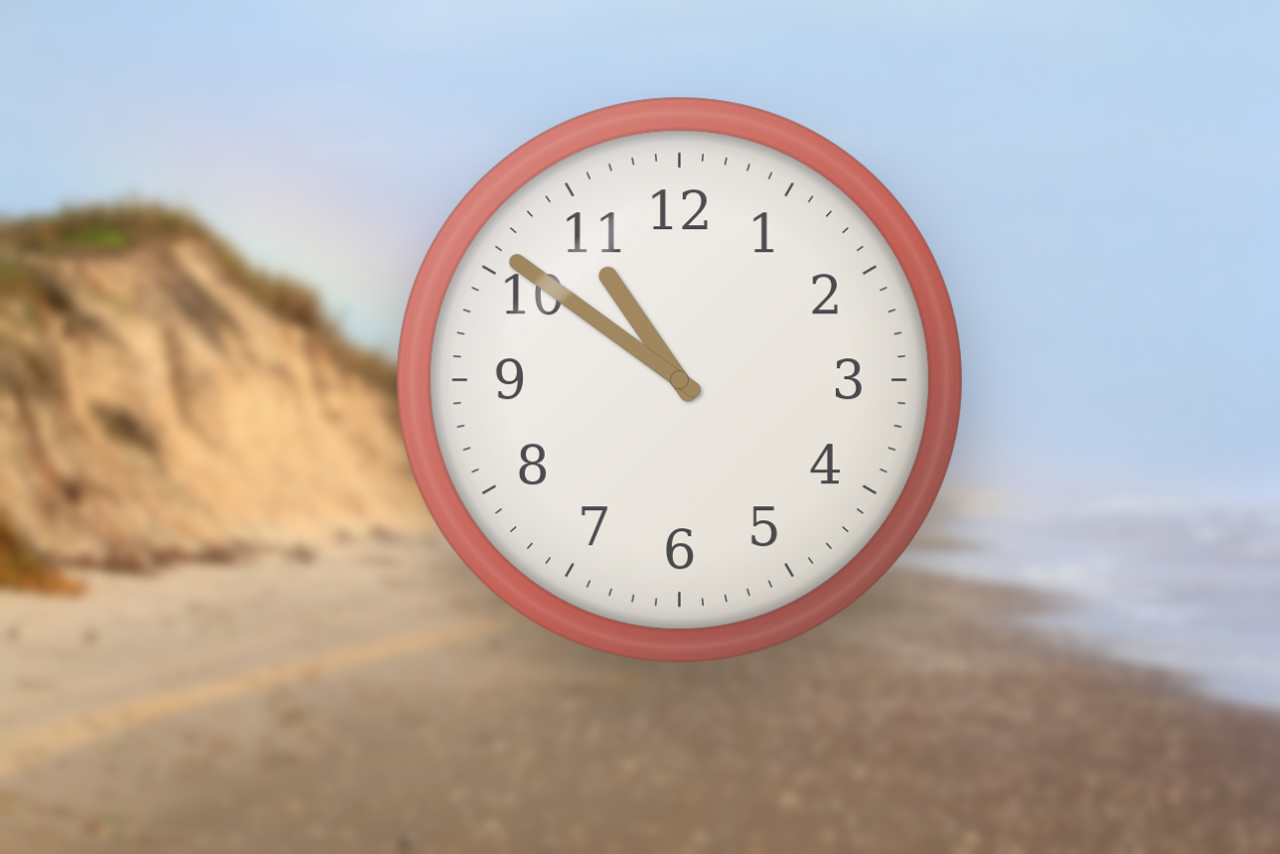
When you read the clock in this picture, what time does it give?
10:51
